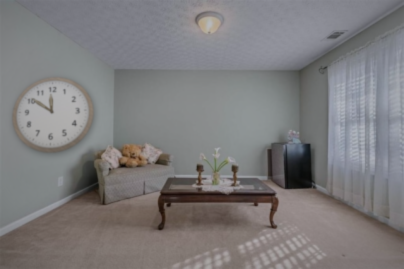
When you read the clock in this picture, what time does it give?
11:51
